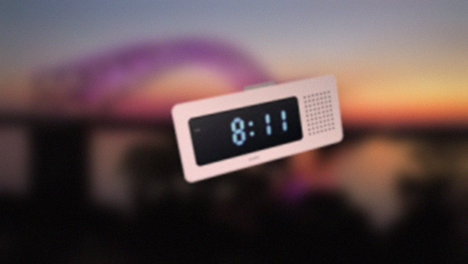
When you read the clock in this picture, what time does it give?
8:11
